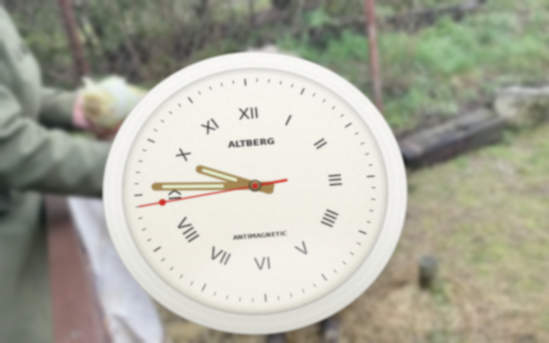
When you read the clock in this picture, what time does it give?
9:45:44
